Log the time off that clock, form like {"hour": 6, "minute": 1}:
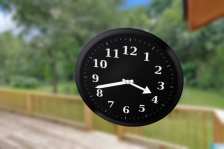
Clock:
{"hour": 3, "minute": 42}
